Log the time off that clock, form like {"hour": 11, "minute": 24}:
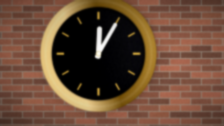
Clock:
{"hour": 12, "minute": 5}
